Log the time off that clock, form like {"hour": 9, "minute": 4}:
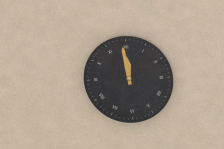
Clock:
{"hour": 11, "minute": 59}
